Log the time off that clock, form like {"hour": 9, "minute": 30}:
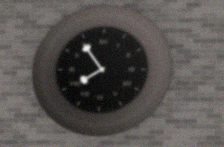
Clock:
{"hour": 7, "minute": 54}
